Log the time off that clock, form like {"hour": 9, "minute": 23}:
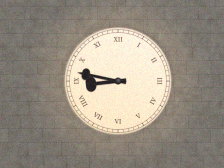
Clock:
{"hour": 8, "minute": 47}
